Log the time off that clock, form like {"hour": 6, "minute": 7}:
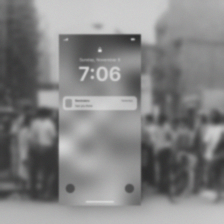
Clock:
{"hour": 7, "minute": 6}
